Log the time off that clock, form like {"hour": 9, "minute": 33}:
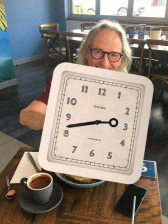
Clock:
{"hour": 2, "minute": 42}
